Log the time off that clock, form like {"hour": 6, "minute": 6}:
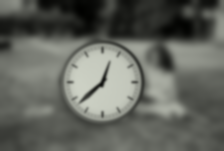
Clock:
{"hour": 12, "minute": 38}
